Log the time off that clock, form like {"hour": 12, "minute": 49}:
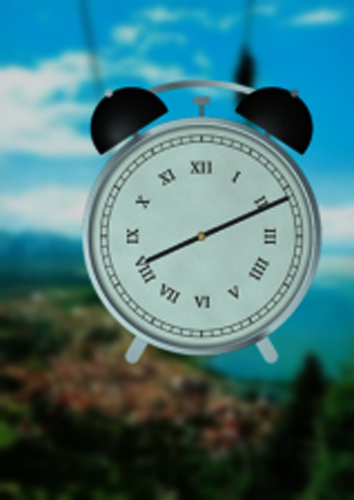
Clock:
{"hour": 8, "minute": 11}
